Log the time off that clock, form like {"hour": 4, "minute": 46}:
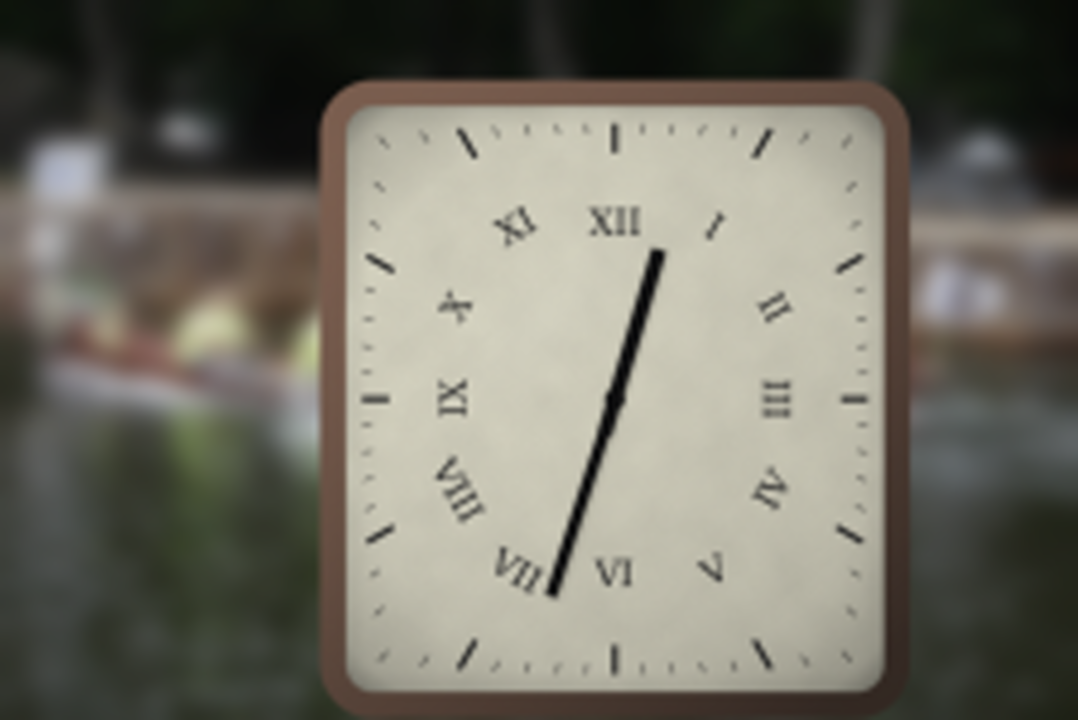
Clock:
{"hour": 12, "minute": 33}
